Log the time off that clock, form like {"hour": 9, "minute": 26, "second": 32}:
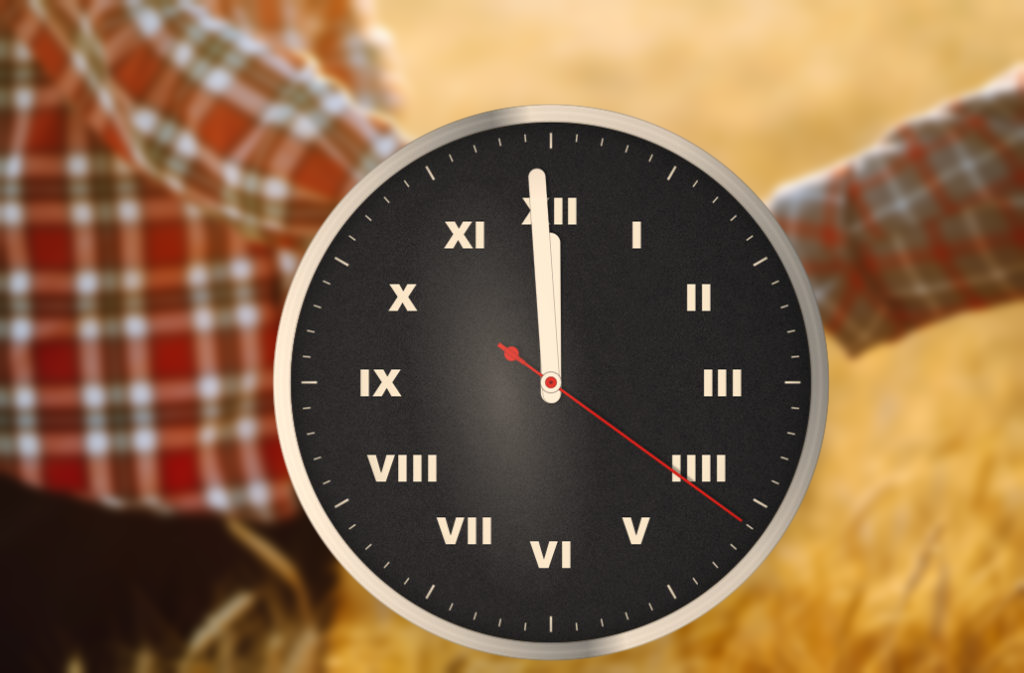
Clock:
{"hour": 11, "minute": 59, "second": 21}
